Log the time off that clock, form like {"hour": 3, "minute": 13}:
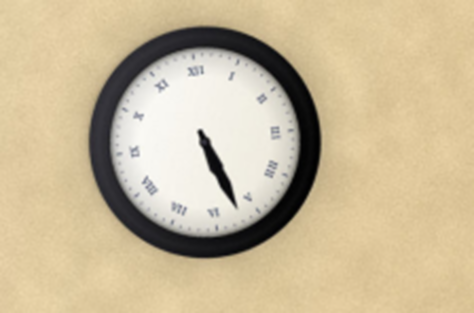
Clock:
{"hour": 5, "minute": 27}
